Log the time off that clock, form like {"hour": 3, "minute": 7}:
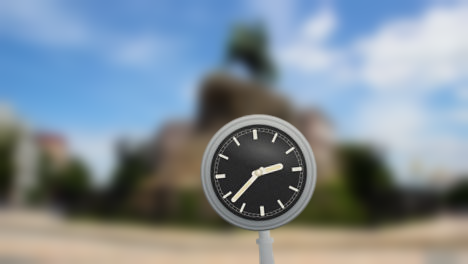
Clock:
{"hour": 2, "minute": 38}
